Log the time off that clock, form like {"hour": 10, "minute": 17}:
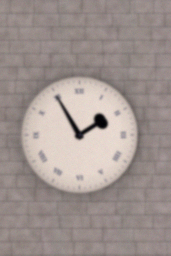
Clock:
{"hour": 1, "minute": 55}
